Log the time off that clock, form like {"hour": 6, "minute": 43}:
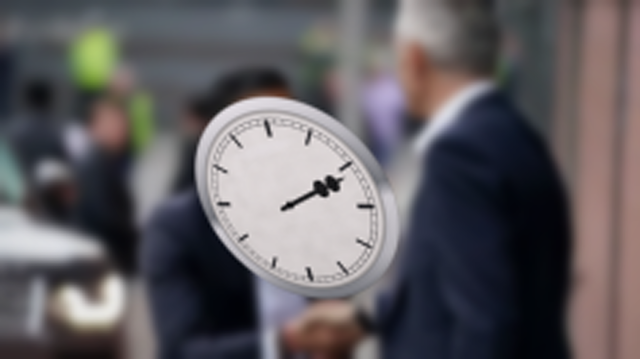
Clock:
{"hour": 2, "minute": 11}
